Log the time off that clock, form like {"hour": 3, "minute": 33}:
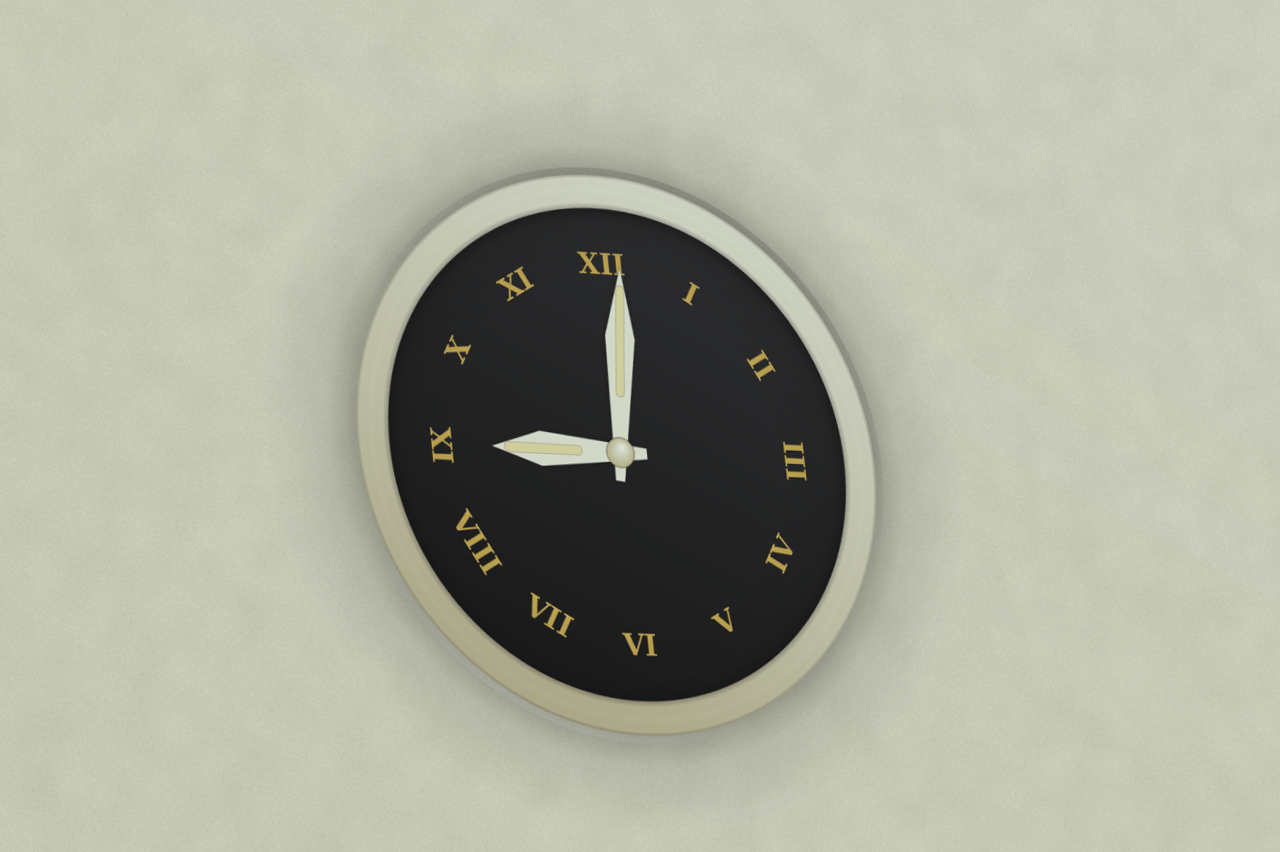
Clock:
{"hour": 9, "minute": 1}
